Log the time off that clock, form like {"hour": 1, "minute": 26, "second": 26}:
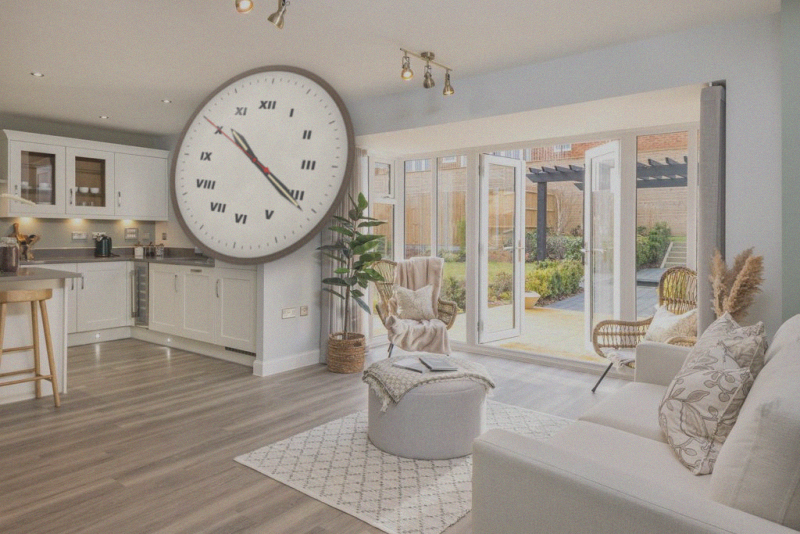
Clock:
{"hour": 10, "minute": 20, "second": 50}
